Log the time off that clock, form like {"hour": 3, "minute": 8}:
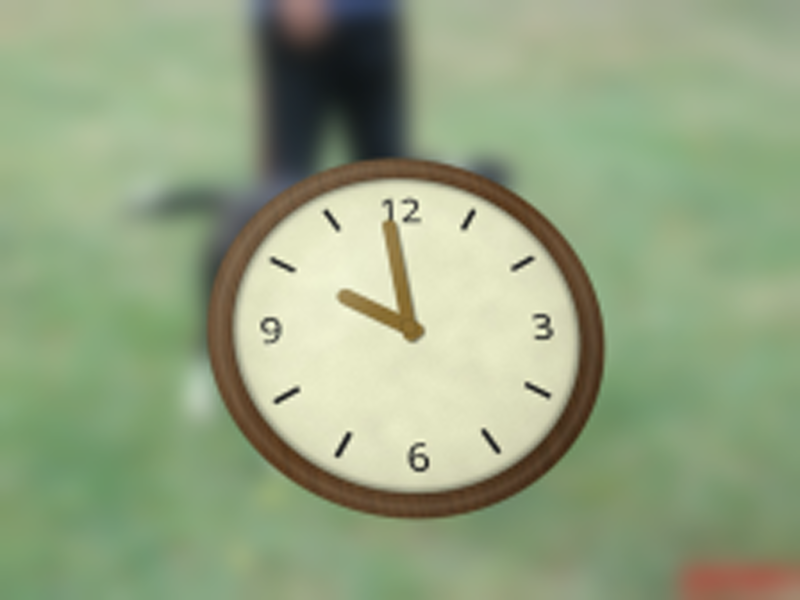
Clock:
{"hour": 9, "minute": 59}
